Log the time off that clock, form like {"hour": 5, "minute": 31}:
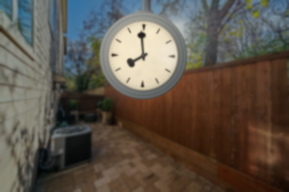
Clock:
{"hour": 7, "minute": 59}
